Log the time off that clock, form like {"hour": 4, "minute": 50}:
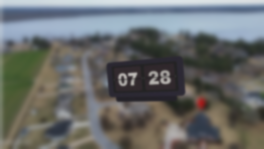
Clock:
{"hour": 7, "minute": 28}
